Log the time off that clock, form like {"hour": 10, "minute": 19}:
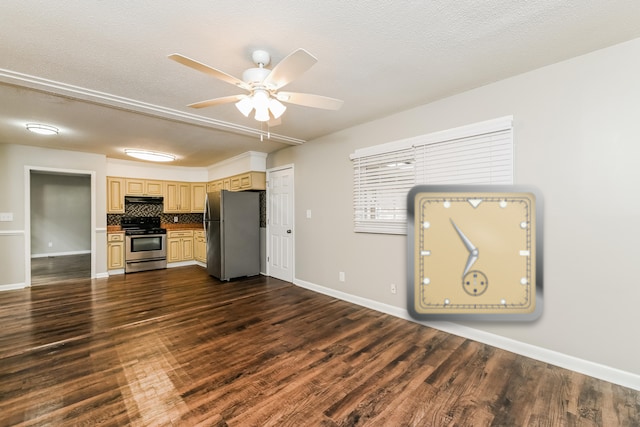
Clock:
{"hour": 6, "minute": 54}
